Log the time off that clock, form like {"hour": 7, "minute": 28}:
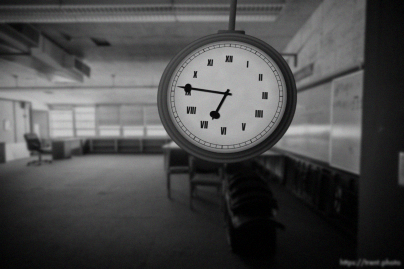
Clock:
{"hour": 6, "minute": 46}
